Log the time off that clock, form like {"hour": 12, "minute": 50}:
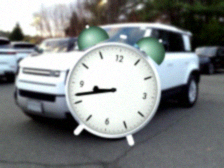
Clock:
{"hour": 8, "minute": 42}
